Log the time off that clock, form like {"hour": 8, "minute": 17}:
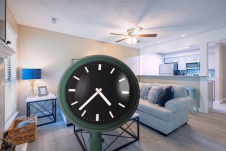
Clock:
{"hour": 4, "minute": 37}
